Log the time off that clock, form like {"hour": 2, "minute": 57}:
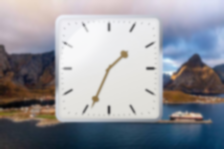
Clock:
{"hour": 1, "minute": 34}
